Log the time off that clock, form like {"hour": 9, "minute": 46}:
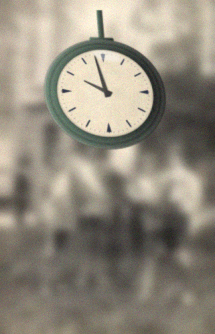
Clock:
{"hour": 9, "minute": 58}
